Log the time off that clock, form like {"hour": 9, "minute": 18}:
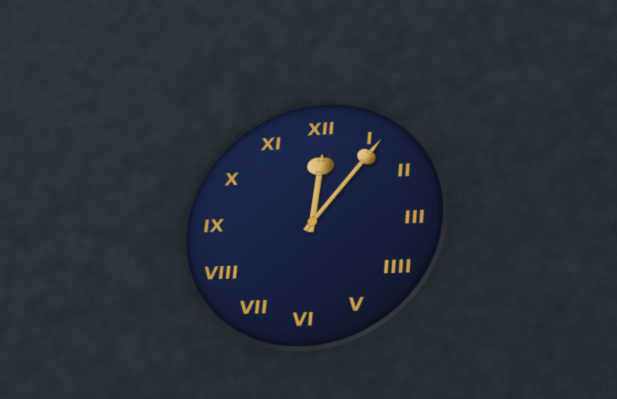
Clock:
{"hour": 12, "minute": 6}
